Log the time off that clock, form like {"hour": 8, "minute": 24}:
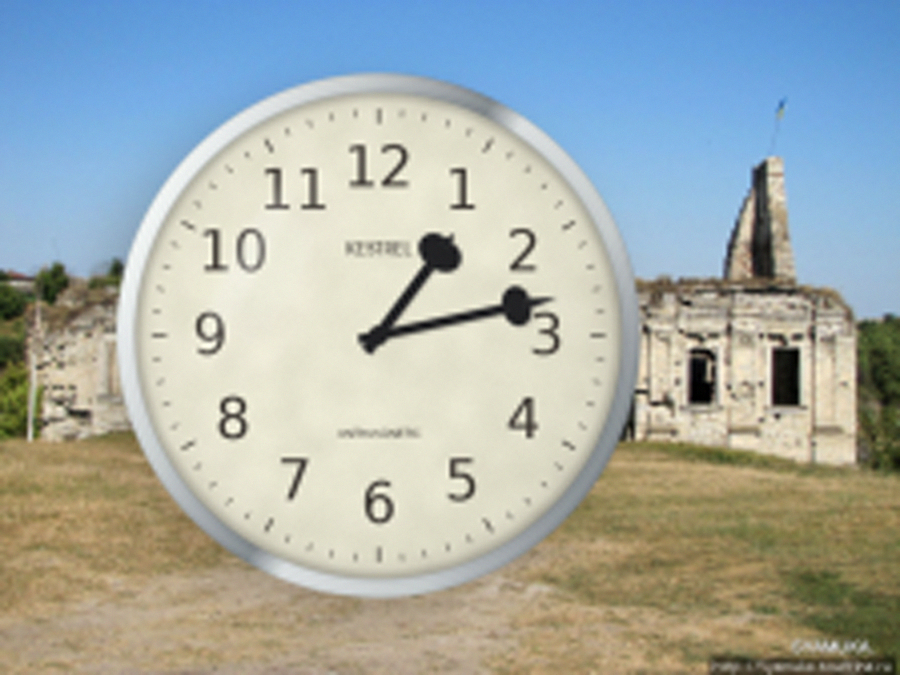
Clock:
{"hour": 1, "minute": 13}
